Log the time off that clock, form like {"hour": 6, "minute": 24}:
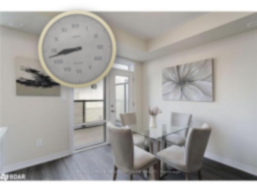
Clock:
{"hour": 8, "minute": 43}
